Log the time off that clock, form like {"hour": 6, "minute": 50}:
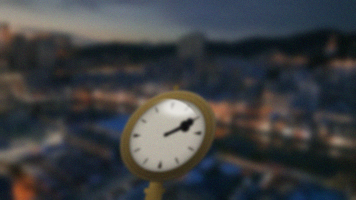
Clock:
{"hour": 2, "minute": 10}
